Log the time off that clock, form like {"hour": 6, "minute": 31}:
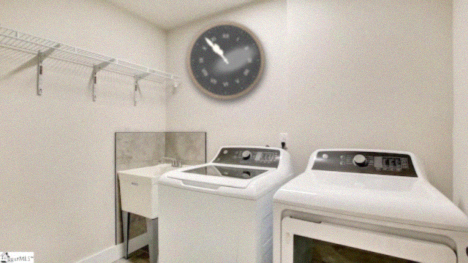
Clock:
{"hour": 10, "minute": 53}
